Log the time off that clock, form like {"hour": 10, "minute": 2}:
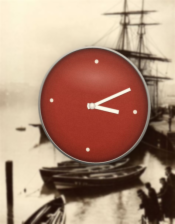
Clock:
{"hour": 3, "minute": 10}
